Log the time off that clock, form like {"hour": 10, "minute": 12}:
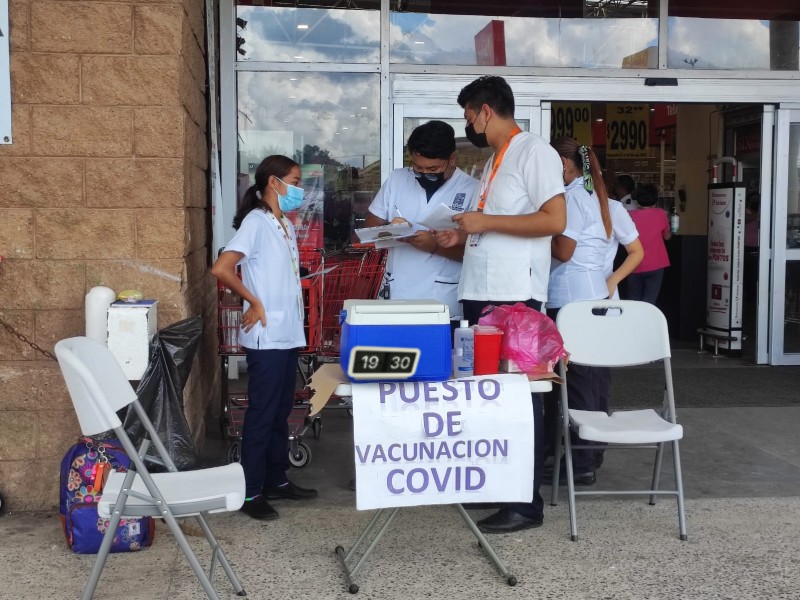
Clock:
{"hour": 19, "minute": 30}
